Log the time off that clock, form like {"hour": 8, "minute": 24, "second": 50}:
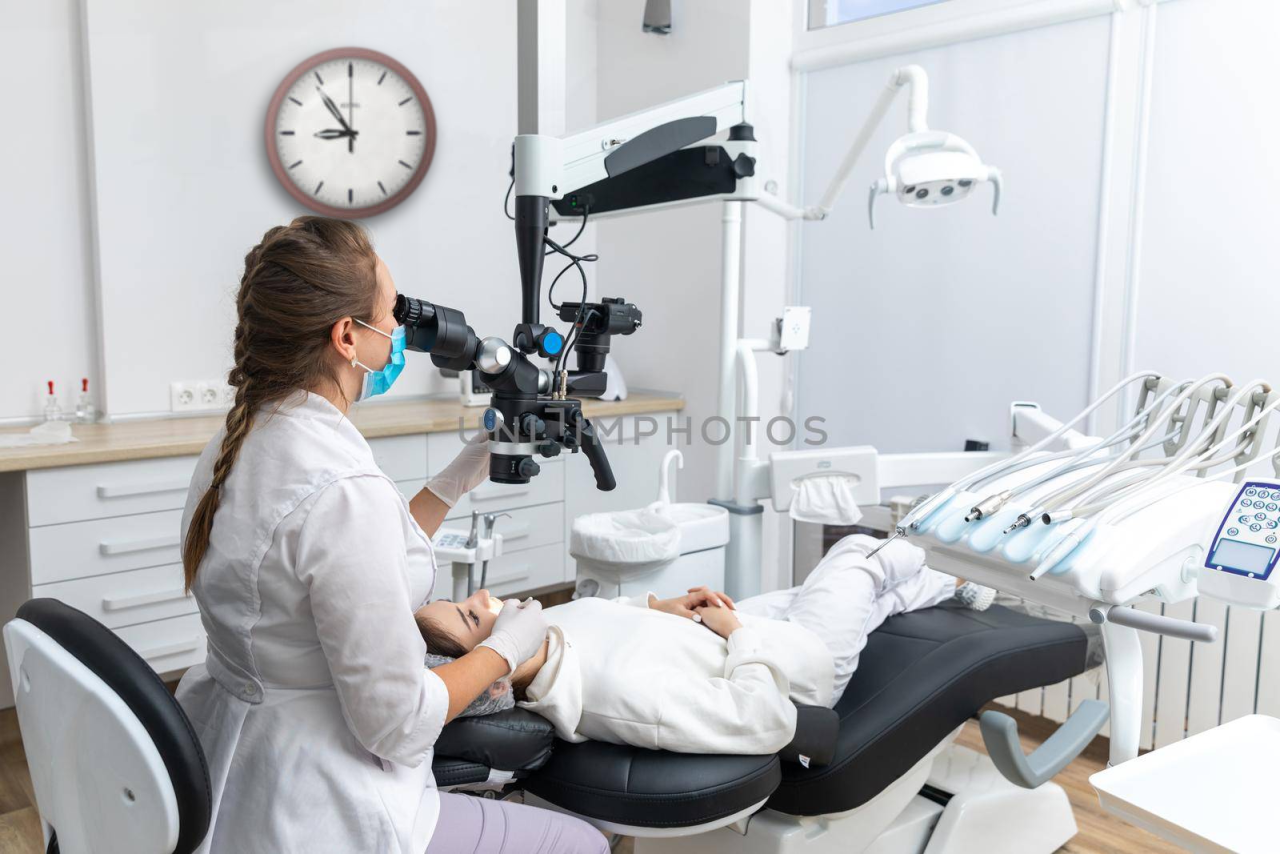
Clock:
{"hour": 8, "minute": 54, "second": 0}
